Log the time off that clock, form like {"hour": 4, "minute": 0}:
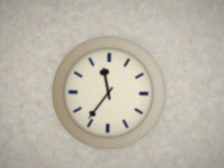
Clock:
{"hour": 11, "minute": 36}
